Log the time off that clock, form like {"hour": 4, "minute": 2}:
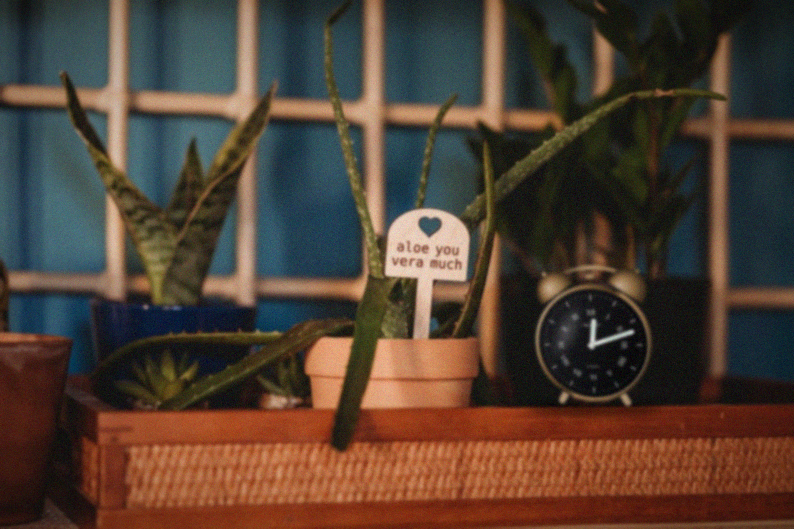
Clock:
{"hour": 12, "minute": 12}
